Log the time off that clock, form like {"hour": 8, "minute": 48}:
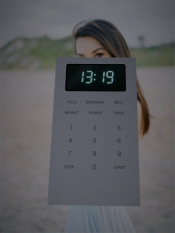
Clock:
{"hour": 13, "minute": 19}
